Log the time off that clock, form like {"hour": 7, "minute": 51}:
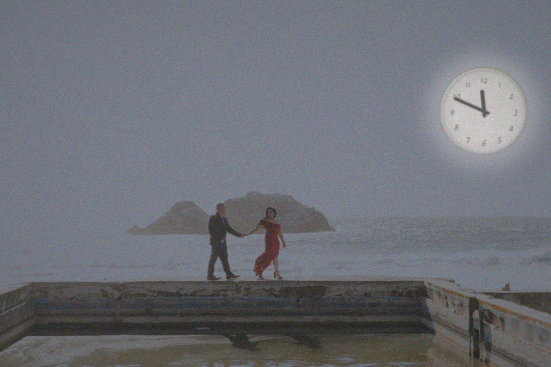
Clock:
{"hour": 11, "minute": 49}
